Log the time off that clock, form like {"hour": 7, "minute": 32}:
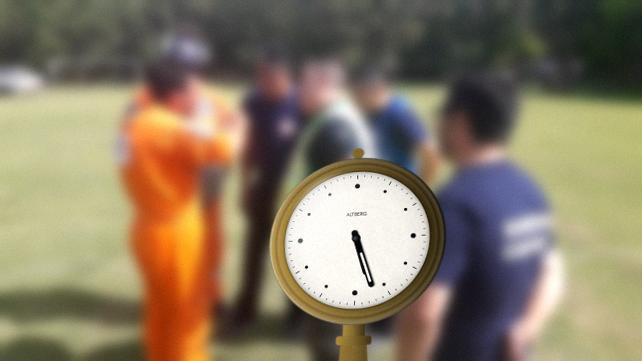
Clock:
{"hour": 5, "minute": 27}
